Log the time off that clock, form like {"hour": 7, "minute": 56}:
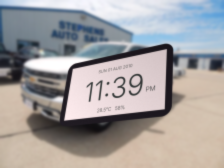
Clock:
{"hour": 11, "minute": 39}
